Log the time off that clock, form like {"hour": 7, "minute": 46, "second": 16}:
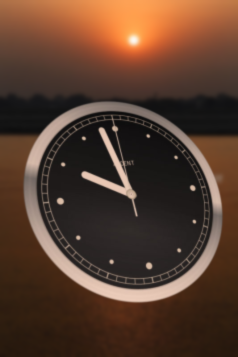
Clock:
{"hour": 9, "minute": 58, "second": 0}
